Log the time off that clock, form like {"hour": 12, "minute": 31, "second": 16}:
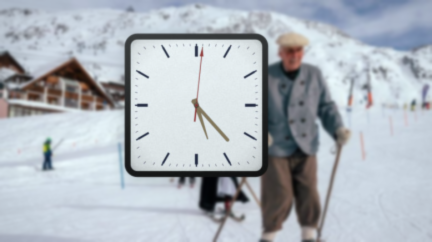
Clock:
{"hour": 5, "minute": 23, "second": 1}
